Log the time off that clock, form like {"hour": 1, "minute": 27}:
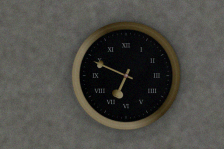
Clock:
{"hour": 6, "minute": 49}
